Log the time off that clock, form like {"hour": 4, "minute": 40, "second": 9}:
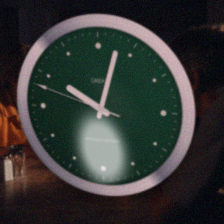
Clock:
{"hour": 10, "minute": 2, "second": 48}
